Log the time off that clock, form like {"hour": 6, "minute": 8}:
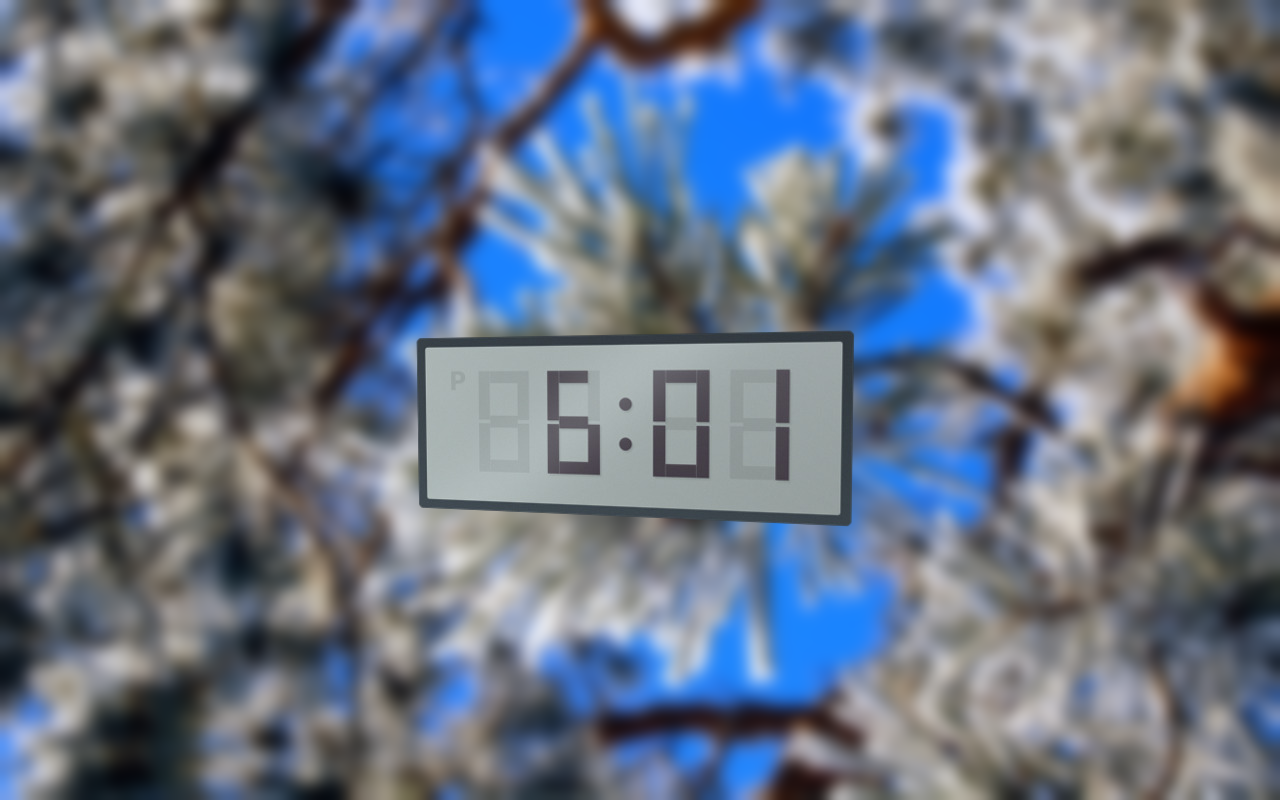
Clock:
{"hour": 6, "minute": 1}
